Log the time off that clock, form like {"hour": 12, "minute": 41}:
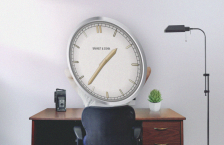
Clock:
{"hour": 1, "minute": 37}
